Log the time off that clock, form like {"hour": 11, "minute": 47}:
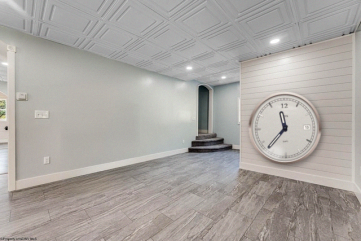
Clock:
{"hour": 11, "minute": 37}
